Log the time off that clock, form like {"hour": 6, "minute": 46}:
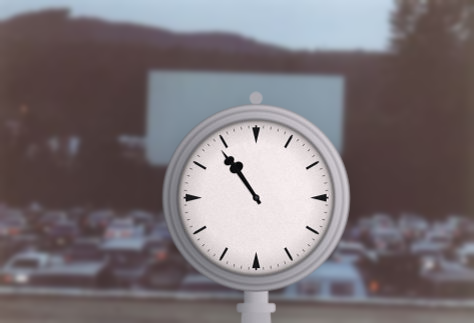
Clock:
{"hour": 10, "minute": 54}
